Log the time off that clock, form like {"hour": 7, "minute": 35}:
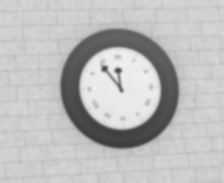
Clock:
{"hour": 11, "minute": 54}
